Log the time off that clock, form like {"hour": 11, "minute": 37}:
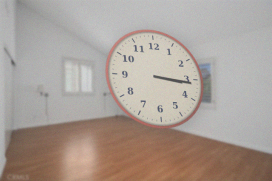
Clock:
{"hour": 3, "minute": 16}
